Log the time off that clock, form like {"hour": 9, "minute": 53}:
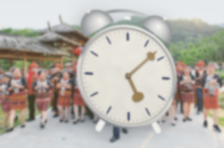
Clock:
{"hour": 5, "minute": 8}
